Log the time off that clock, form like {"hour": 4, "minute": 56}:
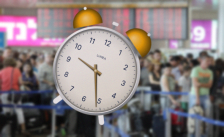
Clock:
{"hour": 9, "minute": 26}
